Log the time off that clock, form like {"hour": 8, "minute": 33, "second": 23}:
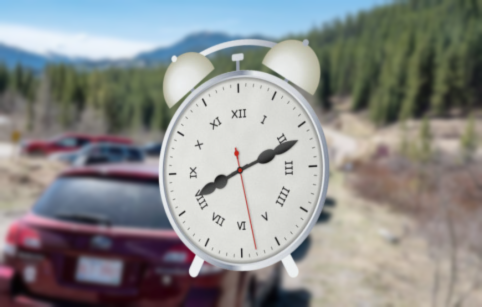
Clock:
{"hour": 8, "minute": 11, "second": 28}
